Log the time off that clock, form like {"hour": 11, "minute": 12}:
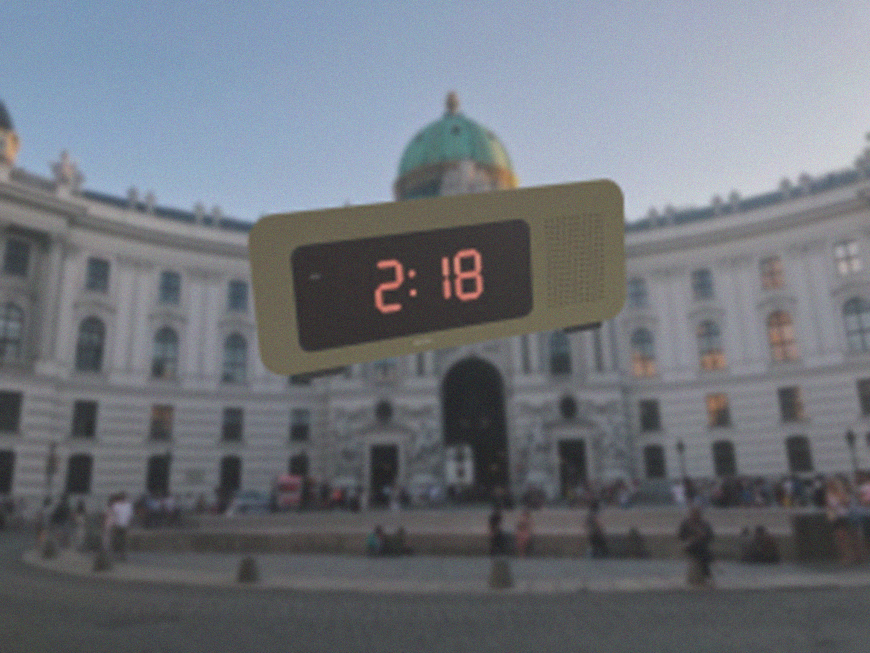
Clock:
{"hour": 2, "minute": 18}
